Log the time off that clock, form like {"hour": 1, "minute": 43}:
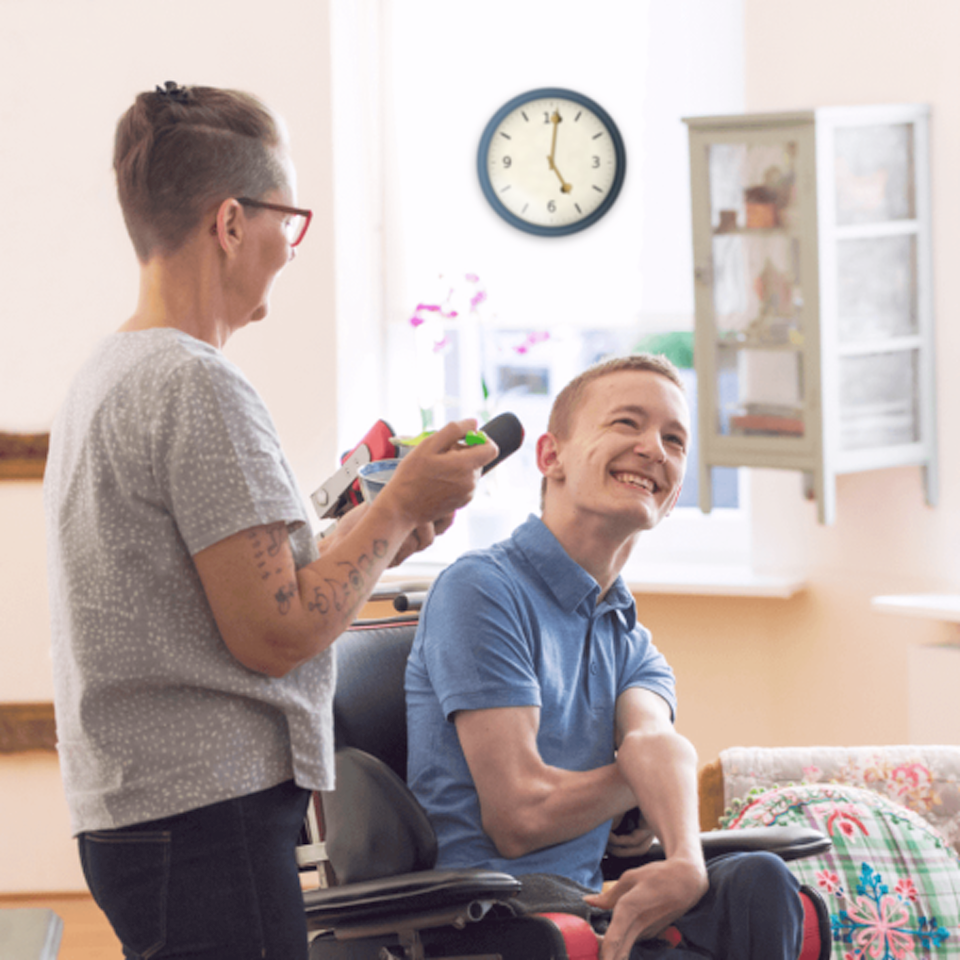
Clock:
{"hour": 5, "minute": 1}
